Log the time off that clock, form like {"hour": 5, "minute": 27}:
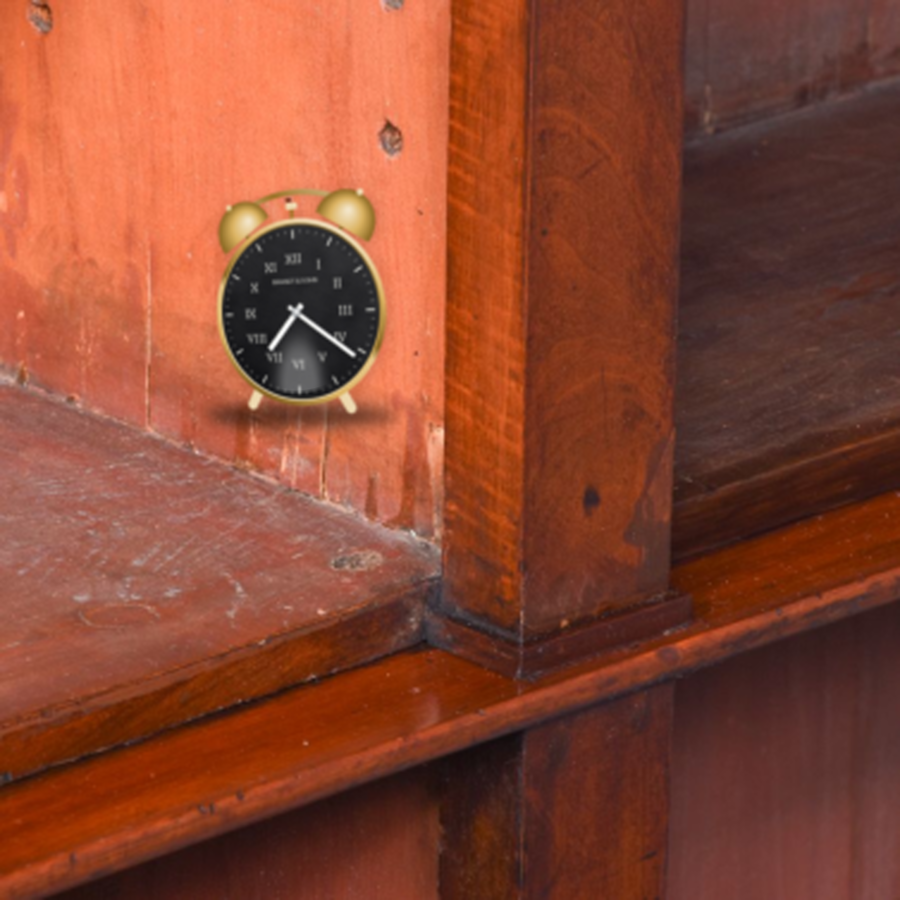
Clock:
{"hour": 7, "minute": 21}
